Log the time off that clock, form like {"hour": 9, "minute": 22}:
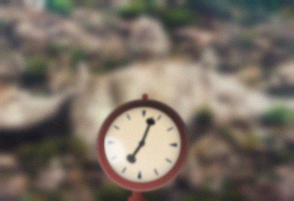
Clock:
{"hour": 7, "minute": 3}
